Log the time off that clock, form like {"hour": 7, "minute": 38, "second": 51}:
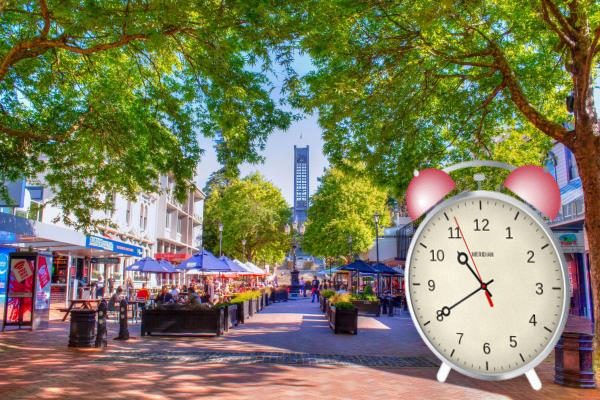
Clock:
{"hour": 10, "minute": 39, "second": 56}
